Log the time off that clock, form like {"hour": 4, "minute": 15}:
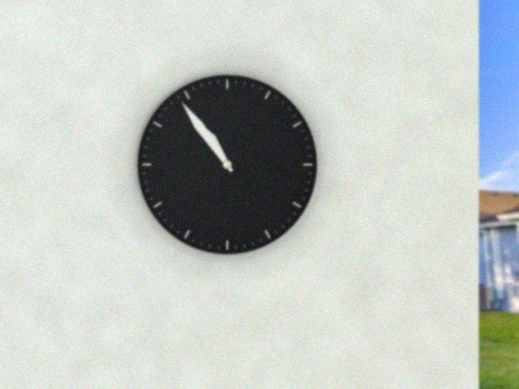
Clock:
{"hour": 10, "minute": 54}
